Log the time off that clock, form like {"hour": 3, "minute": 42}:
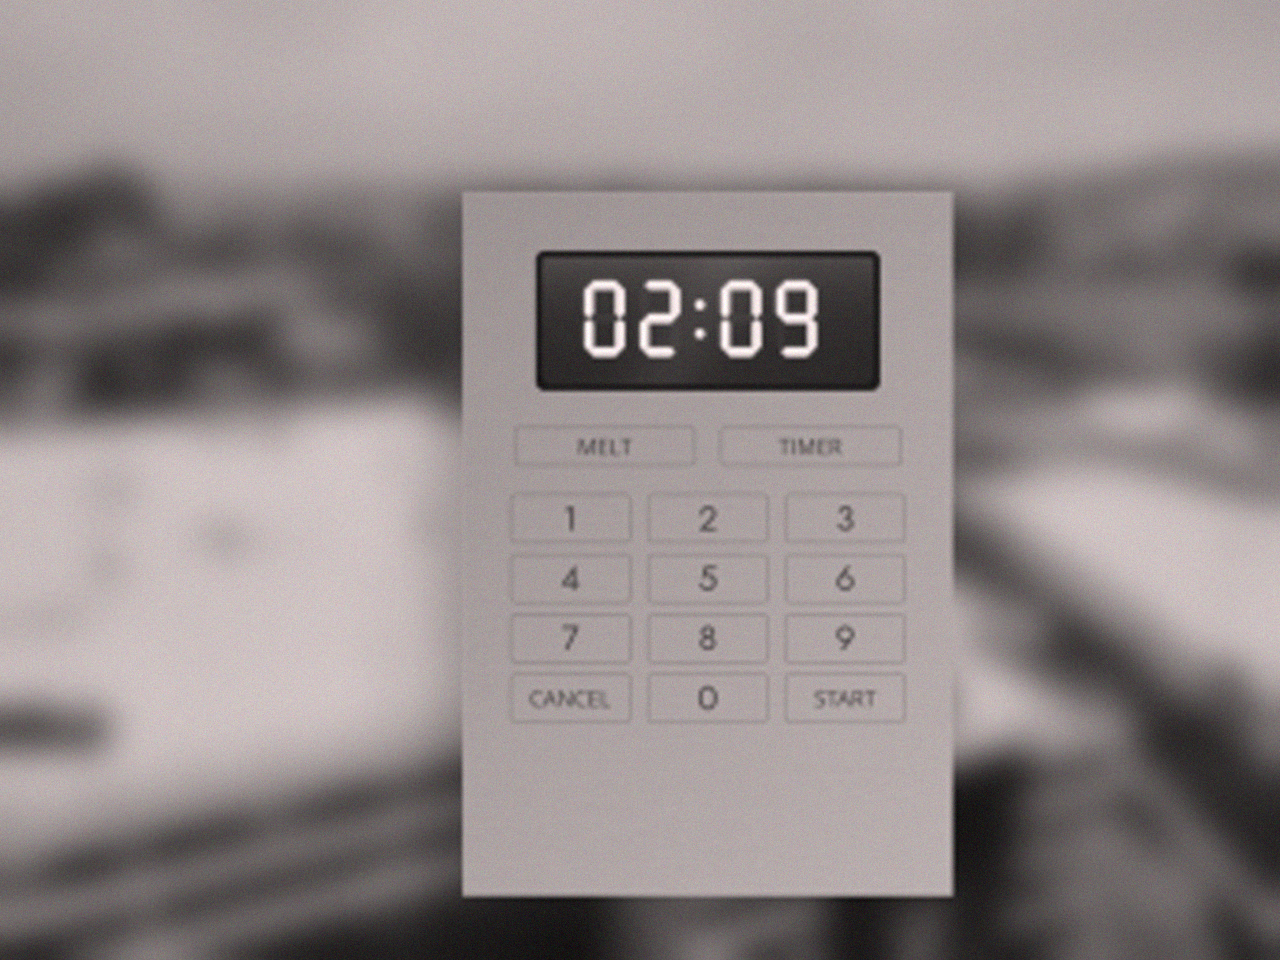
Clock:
{"hour": 2, "minute": 9}
